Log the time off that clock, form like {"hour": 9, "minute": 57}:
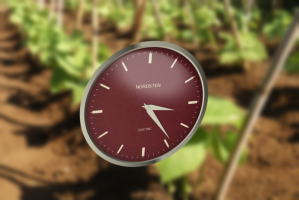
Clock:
{"hour": 3, "minute": 24}
